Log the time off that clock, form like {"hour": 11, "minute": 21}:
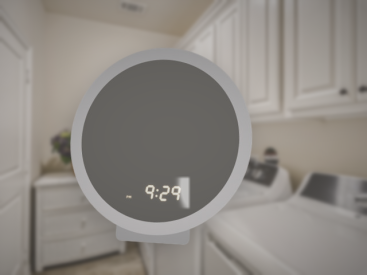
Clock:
{"hour": 9, "minute": 29}
